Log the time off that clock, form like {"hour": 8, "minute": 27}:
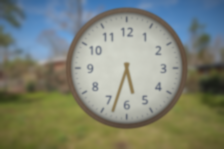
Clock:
{"hour": 5, "minute": 33}
